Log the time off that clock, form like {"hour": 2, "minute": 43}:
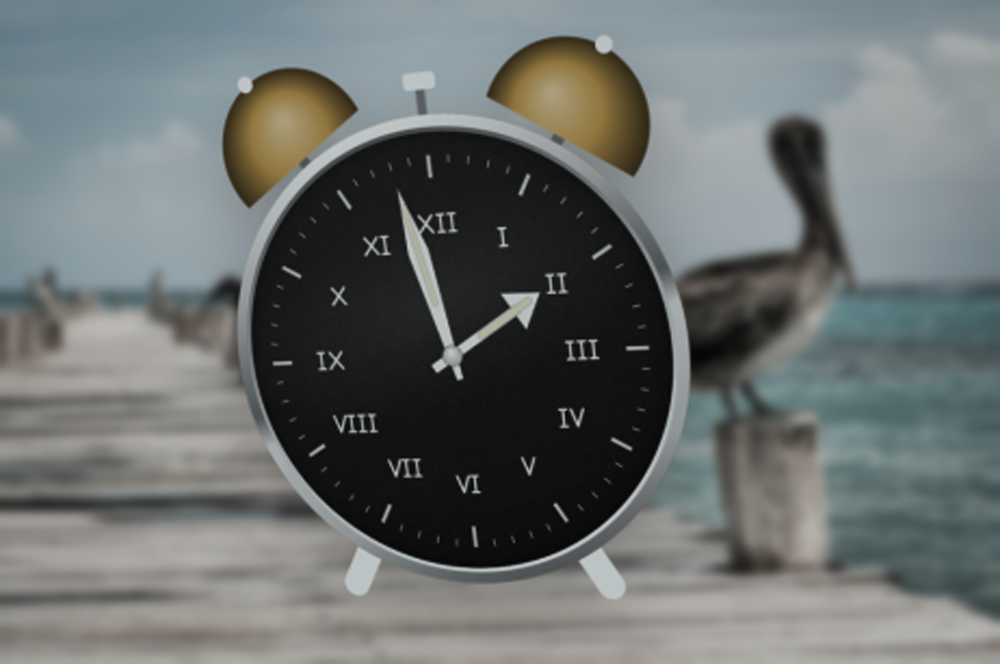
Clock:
{"hour": 1, "minute": 58}
